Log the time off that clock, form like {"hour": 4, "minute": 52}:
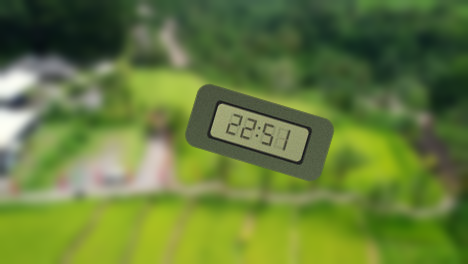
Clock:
{"hour": 22, "minute": 51}
